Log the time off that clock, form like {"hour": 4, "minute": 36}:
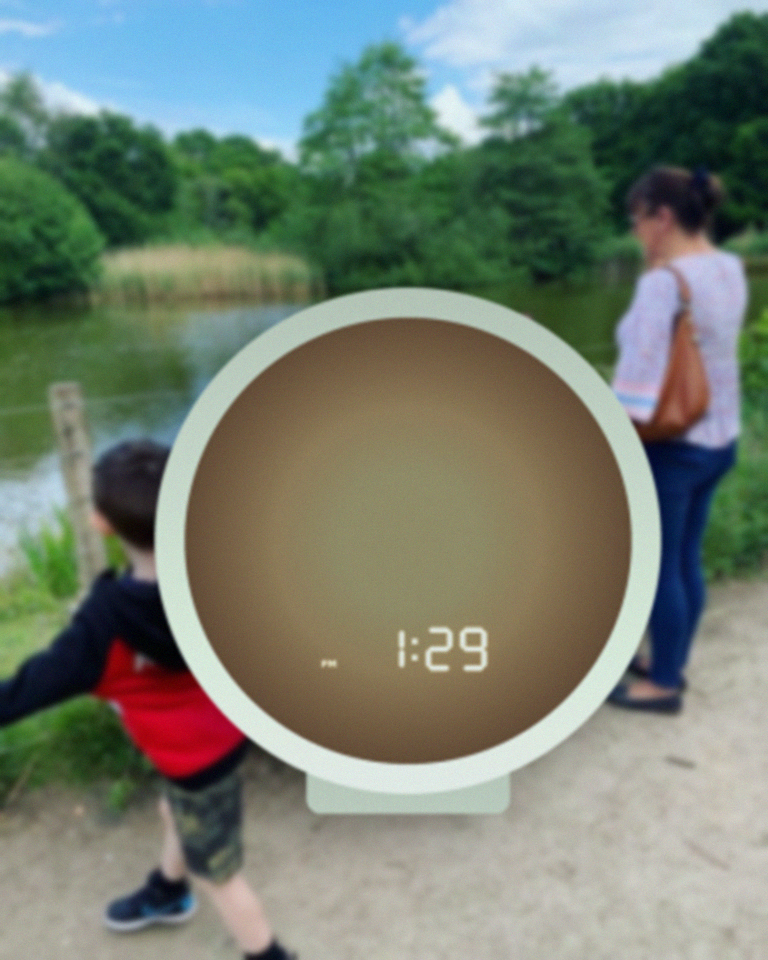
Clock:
{"hour": 1, "minute": 29}
